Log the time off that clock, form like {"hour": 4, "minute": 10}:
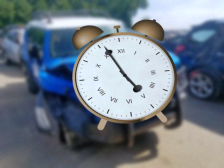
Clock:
{"hour": 4, "minute": 56}
